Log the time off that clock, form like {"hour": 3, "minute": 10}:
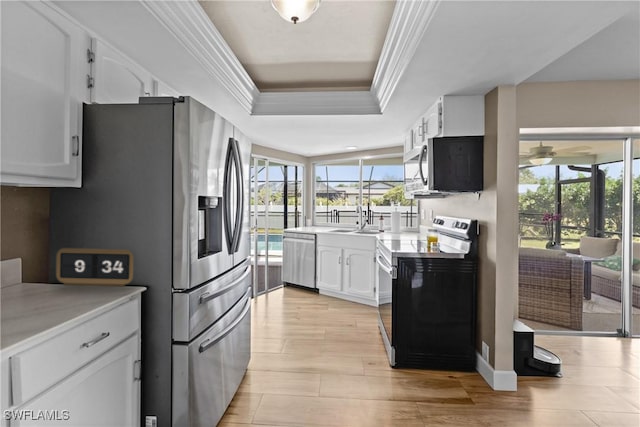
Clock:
{"hour": 9, "minute": 34}
